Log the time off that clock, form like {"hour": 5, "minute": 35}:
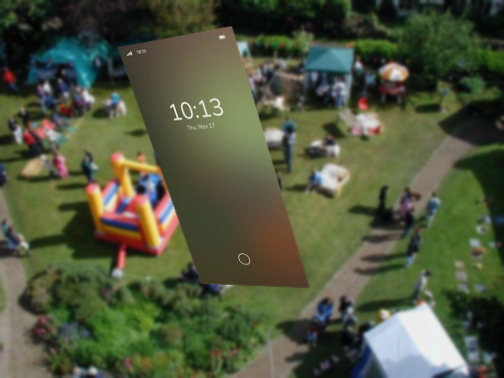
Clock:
{"hour": 10, "minute": 13}
